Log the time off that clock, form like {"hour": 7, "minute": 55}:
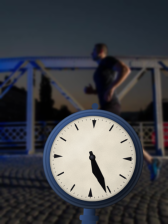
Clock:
{"hour": 5, "minute": 26}
